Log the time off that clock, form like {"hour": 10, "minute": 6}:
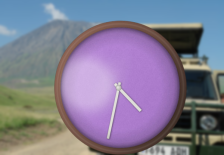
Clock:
{"hour": 4, "minute": 32}
